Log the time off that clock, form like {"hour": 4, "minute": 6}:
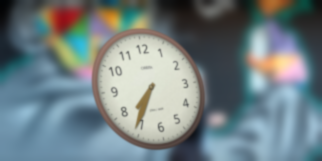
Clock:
{"hour": 7, "minute": 36}
